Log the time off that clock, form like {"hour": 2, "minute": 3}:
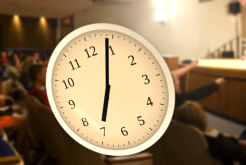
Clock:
{"hour": 7, "minute": 4}
